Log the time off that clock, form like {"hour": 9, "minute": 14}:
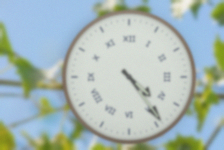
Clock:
{"hour": 4, "minute": 24}
